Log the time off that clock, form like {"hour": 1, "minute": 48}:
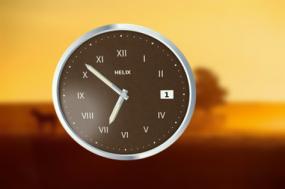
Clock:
{"hour": 6, "minute": 52}
